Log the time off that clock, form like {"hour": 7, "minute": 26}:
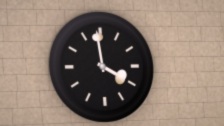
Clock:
{"hour": 3, "minute": 59}
